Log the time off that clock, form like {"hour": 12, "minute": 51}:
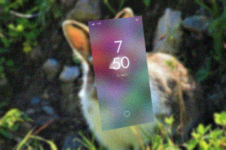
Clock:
{"hour": 7, "minute": 50}
